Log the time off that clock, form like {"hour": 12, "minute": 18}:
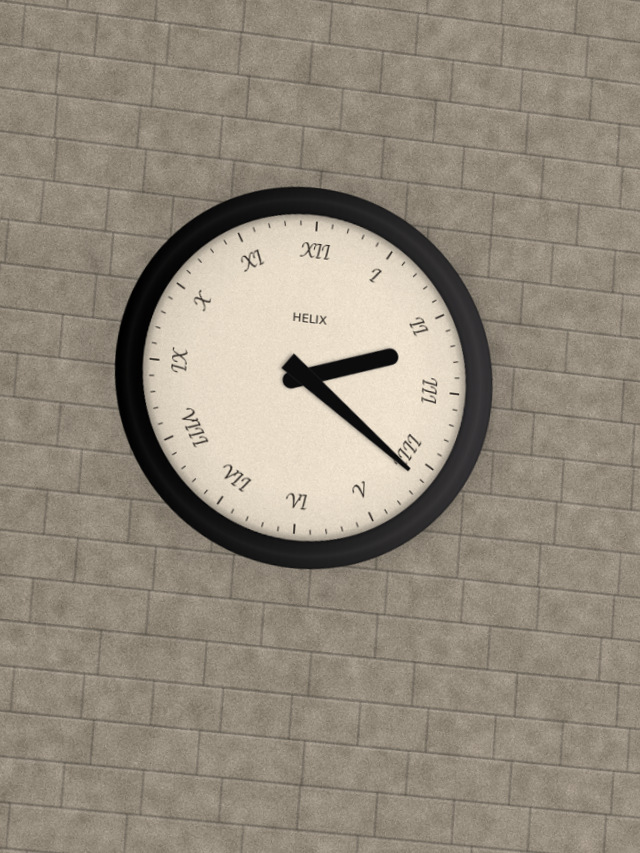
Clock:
{"hour": 2, "minute": 21}
